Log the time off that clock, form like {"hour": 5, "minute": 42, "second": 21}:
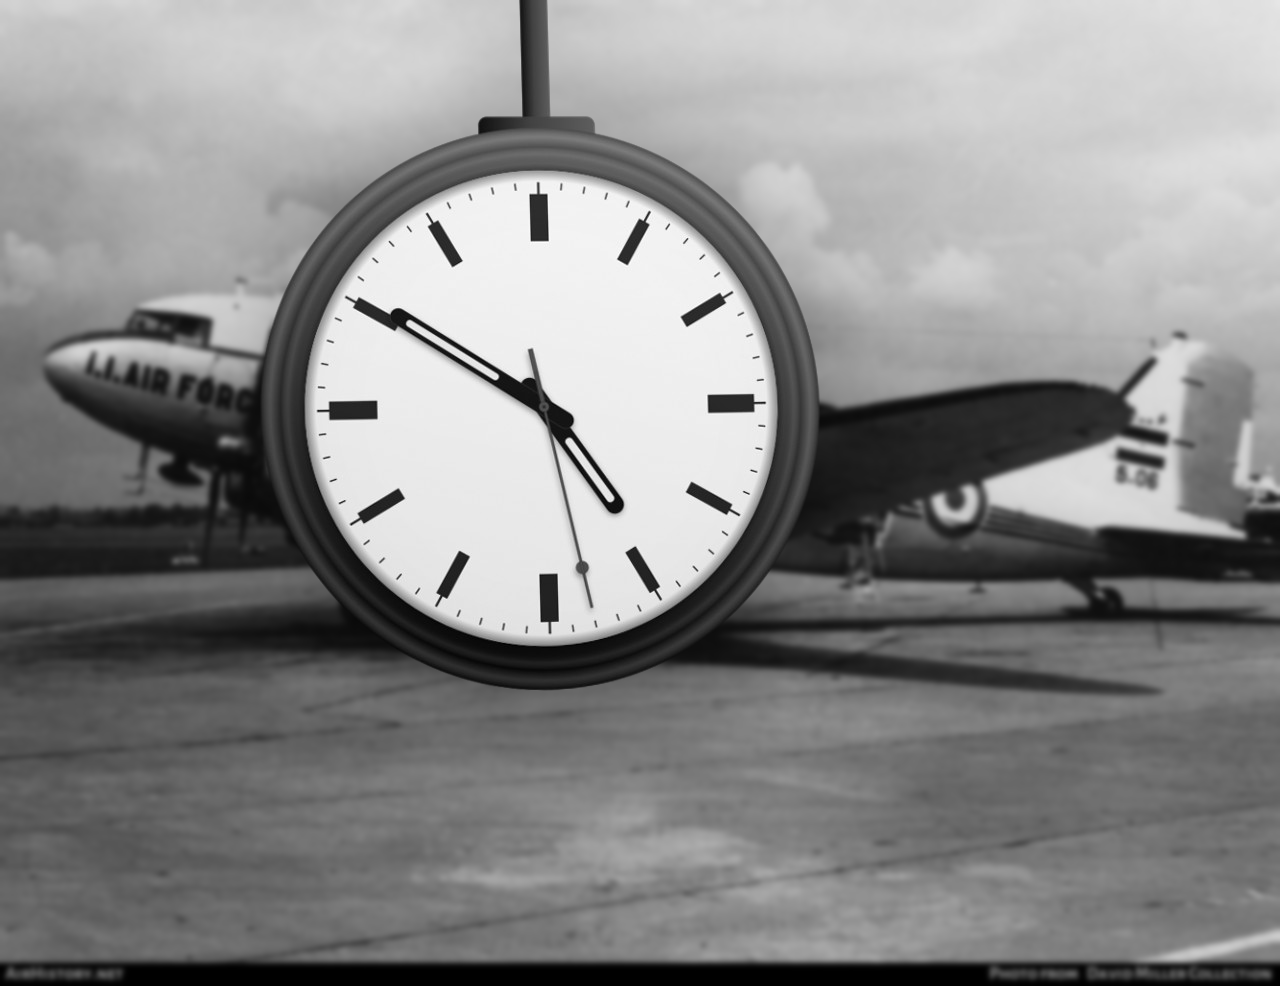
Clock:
{"hour": 4, "minute": 50, "second": 28}
